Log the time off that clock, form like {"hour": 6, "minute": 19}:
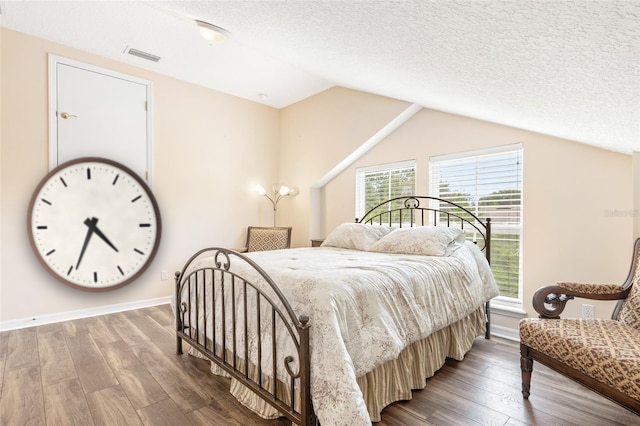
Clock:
{"hour": 4, "minute": 34}
